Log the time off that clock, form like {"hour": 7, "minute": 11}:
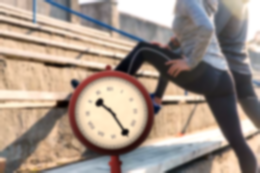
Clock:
{"hour": 10, "minute": 25}
